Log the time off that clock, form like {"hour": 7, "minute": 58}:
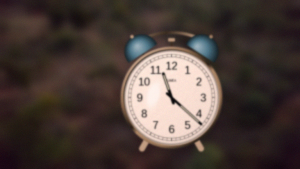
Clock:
{"hour": 11, "minute": 22}
